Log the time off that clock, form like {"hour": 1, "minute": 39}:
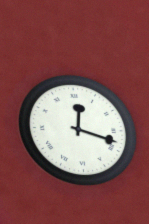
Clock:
{"hour": 12, "minute": 18}
